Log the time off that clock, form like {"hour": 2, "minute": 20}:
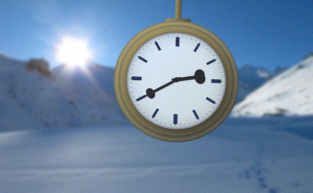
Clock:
{"hour": 2, "minute": 40}
